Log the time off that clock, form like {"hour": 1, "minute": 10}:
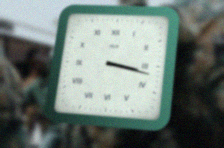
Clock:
{"hour": 3, "minute": 17}
